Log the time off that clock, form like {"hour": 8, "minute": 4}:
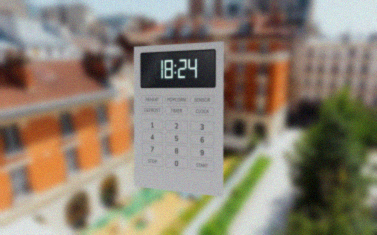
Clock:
{"hour": 18, "minute": 24}
